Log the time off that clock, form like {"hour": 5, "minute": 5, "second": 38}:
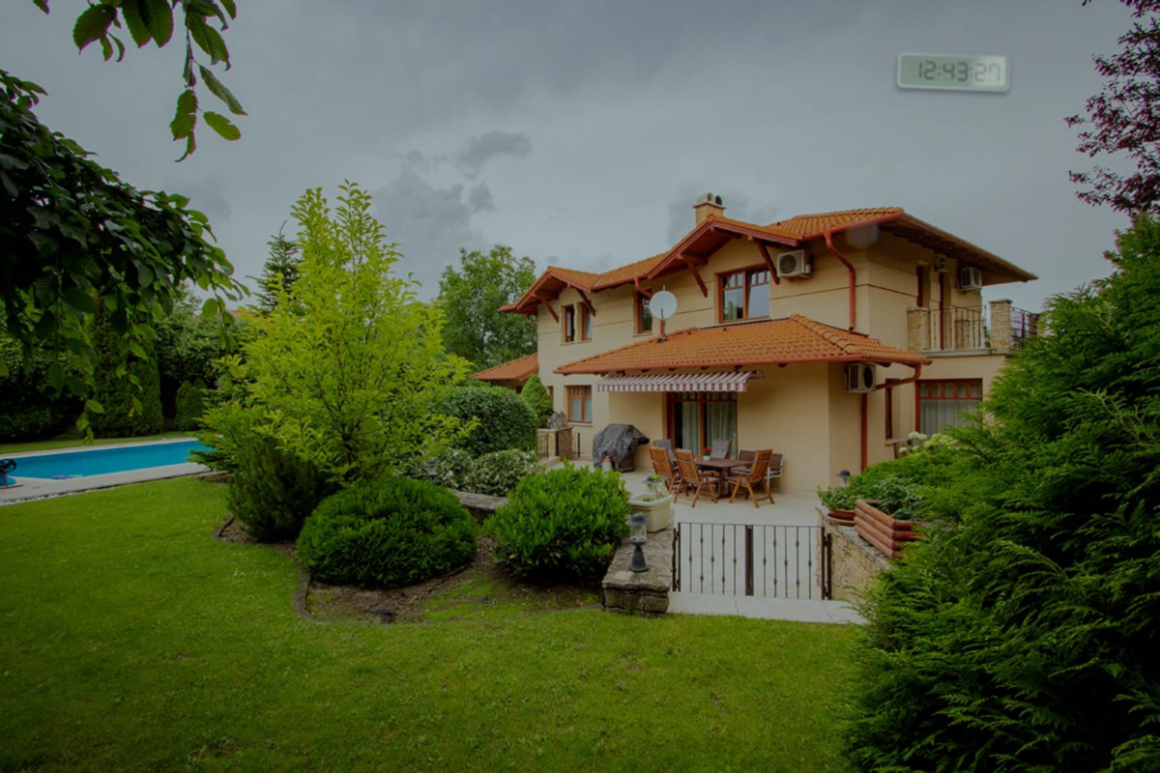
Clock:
{"hour": 12, "minute": 43, "second": 27}
